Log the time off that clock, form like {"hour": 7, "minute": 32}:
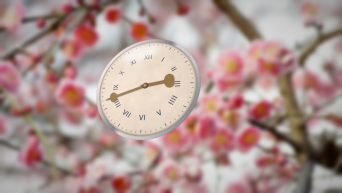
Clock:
{"hour": 2, "minute": 42}
